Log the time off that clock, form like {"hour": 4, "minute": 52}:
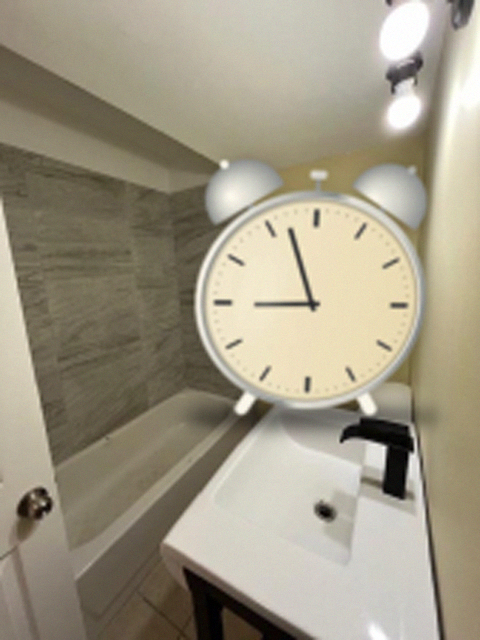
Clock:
{"hour": 8, "minute": 57}
